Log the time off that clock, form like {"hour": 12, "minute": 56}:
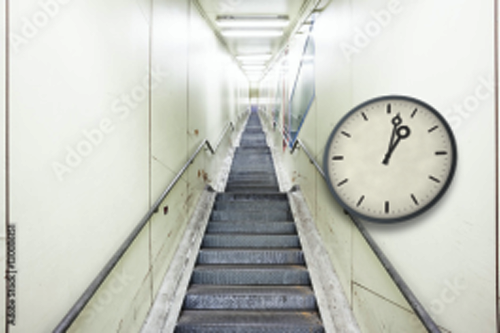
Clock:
{"hour": 1, "minute": 2}
